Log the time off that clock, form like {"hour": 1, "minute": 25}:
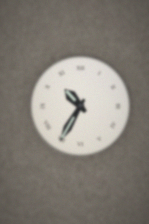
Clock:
{"hour": 10, "minute": 35}
